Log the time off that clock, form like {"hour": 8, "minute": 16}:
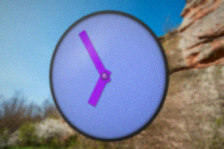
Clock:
{"hour": 6, "minute": 55}
